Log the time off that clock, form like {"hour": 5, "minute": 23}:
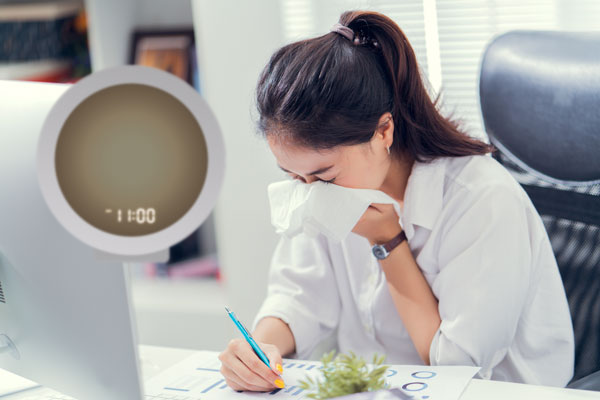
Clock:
{"hour": 11, "minute": 0}
